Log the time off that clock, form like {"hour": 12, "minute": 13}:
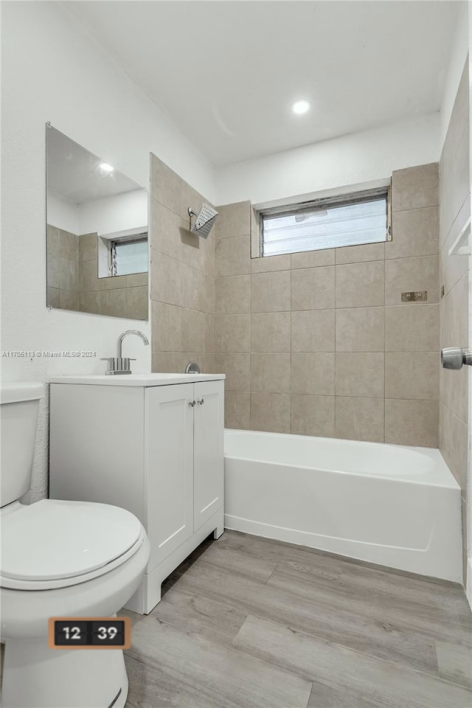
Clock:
{"hour": 12, "minute": 39}
